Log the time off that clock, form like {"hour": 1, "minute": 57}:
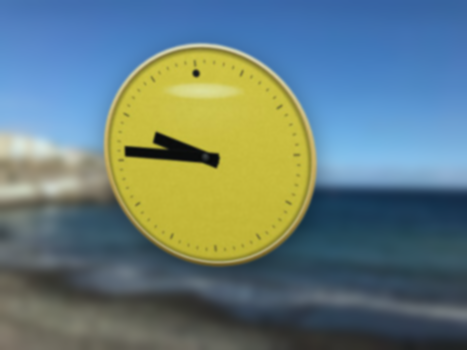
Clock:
{"hour": 9, "minute": 46}
